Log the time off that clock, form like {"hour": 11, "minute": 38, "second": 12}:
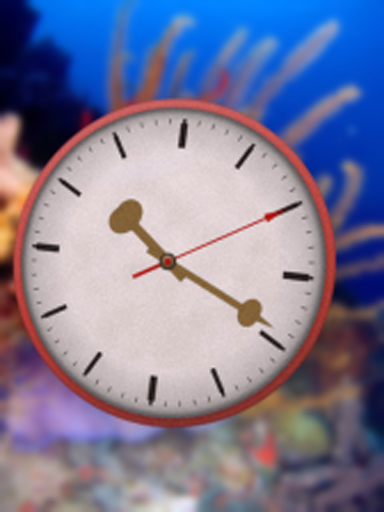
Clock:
{"hour": 10, "minute": 19, "second": 10}
